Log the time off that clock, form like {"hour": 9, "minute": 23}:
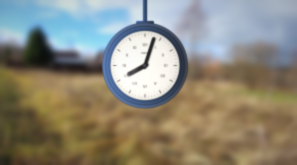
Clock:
{"hour": 8, "minute": 3}
